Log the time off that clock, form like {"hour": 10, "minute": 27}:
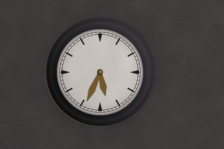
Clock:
{"hour": 5, "minute": 34}
